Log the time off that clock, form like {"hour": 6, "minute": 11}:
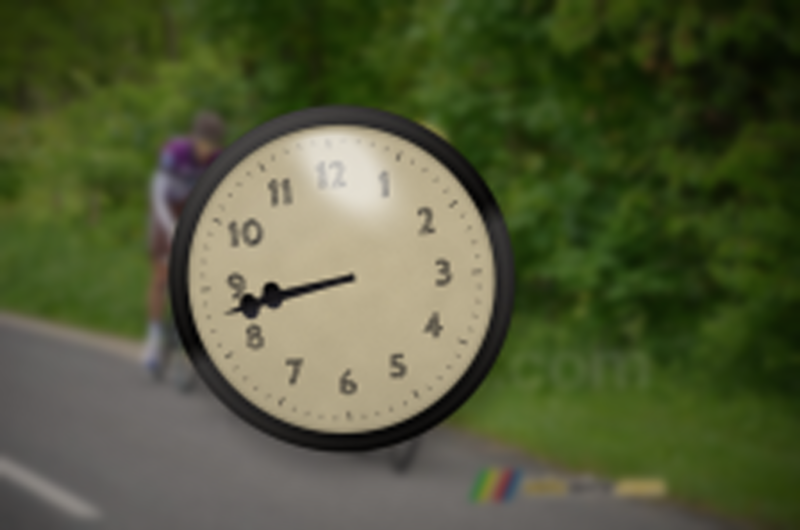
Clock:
{"hour": 8, "minute": 43}
